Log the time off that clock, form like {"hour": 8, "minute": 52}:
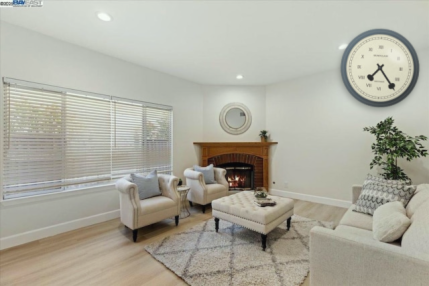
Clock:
{"hour": 7, "minute": 24}
